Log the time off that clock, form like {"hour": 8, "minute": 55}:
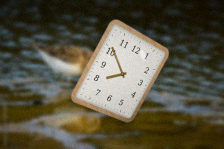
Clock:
{"hour": 7, "minute": 51}
